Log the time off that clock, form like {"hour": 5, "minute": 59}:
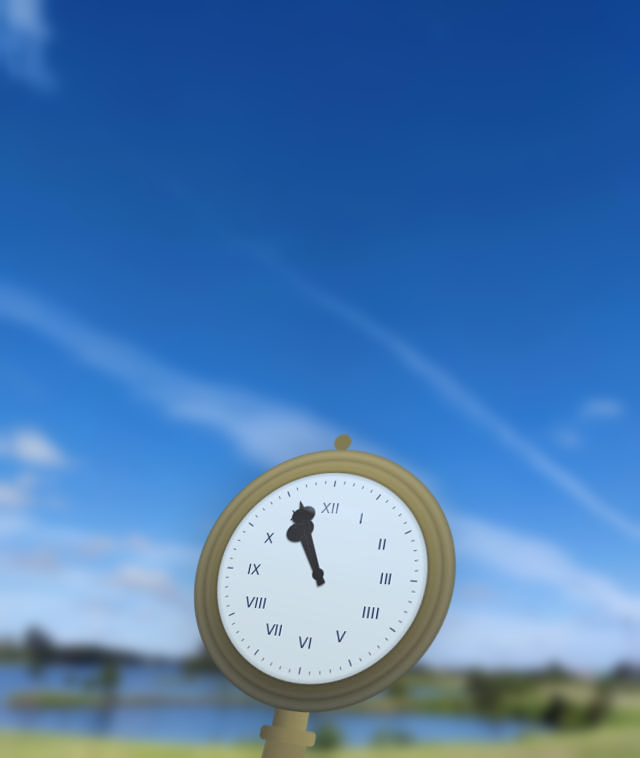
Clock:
{"hour": 10, "minute": 56}
